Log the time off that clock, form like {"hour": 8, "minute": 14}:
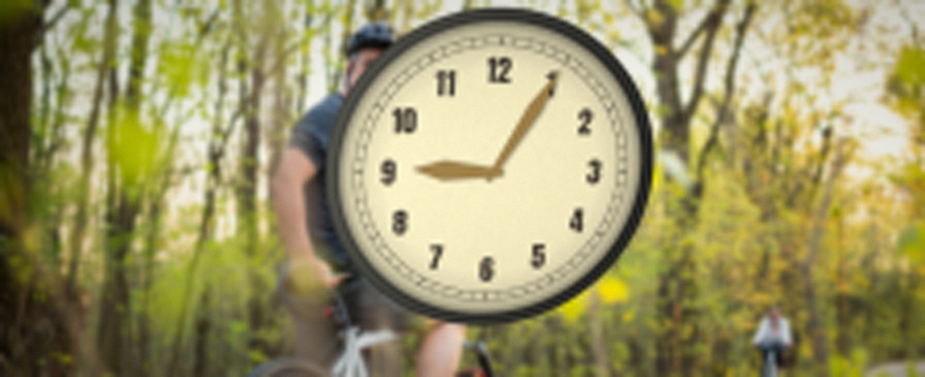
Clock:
{"hour": 9, "minute": 5}
